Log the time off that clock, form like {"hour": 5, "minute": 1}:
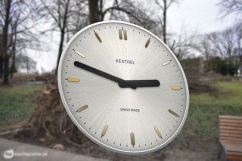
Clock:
{"hour": 2, "minute": 48}
